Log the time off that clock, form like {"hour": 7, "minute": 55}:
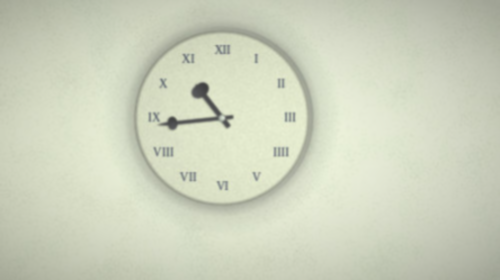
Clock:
{"hour": 10, "minute": 44}
